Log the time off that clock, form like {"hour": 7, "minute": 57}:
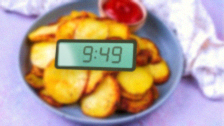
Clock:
{"hour": 9, "minute": 49}
